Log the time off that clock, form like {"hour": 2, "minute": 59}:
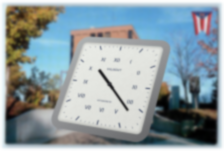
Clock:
{"hour": 10, "minute": 22}
